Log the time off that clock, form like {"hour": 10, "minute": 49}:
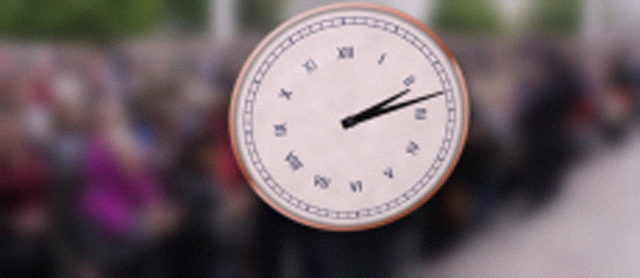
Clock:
{"hour": 2, "minute": 13}
